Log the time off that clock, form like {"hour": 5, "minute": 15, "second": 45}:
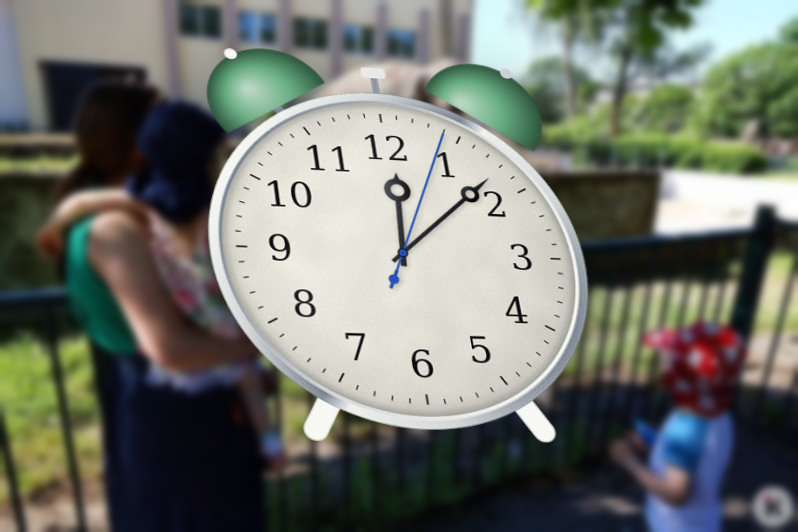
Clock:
{"hour": 12, "minute": 8, "second": 4}
